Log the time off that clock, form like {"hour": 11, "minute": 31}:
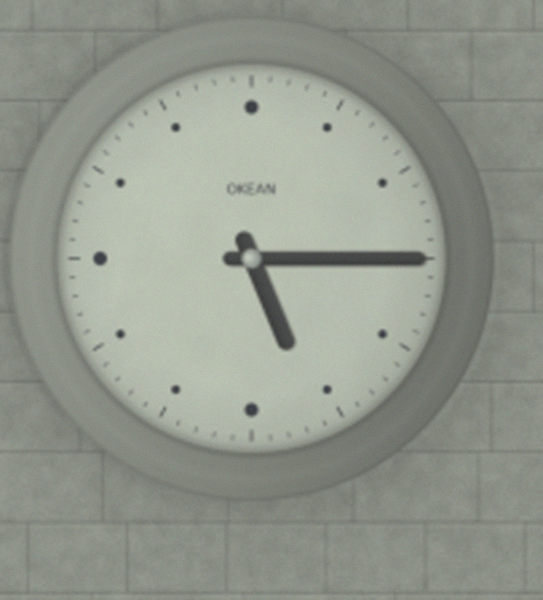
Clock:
{"hour": 5, "minute": 15}
